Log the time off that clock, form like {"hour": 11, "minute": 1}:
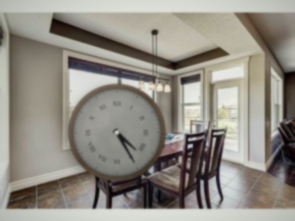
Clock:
{"hour": 4, "minute": 25}
